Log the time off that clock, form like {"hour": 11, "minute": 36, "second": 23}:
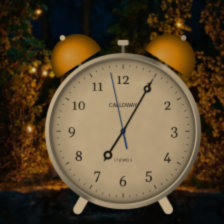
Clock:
{"hour": 7, "minute": 4, "second": 58}
